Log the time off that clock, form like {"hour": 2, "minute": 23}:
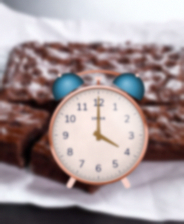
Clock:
{"hour": 4, "minute": 0}
